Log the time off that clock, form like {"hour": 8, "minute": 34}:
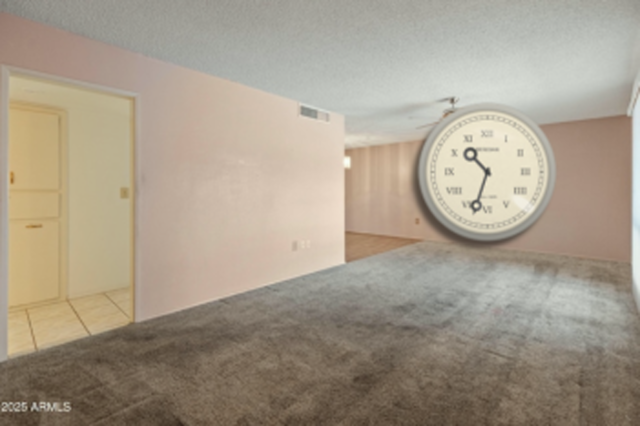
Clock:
{"hour": 10, "minute": 33}
